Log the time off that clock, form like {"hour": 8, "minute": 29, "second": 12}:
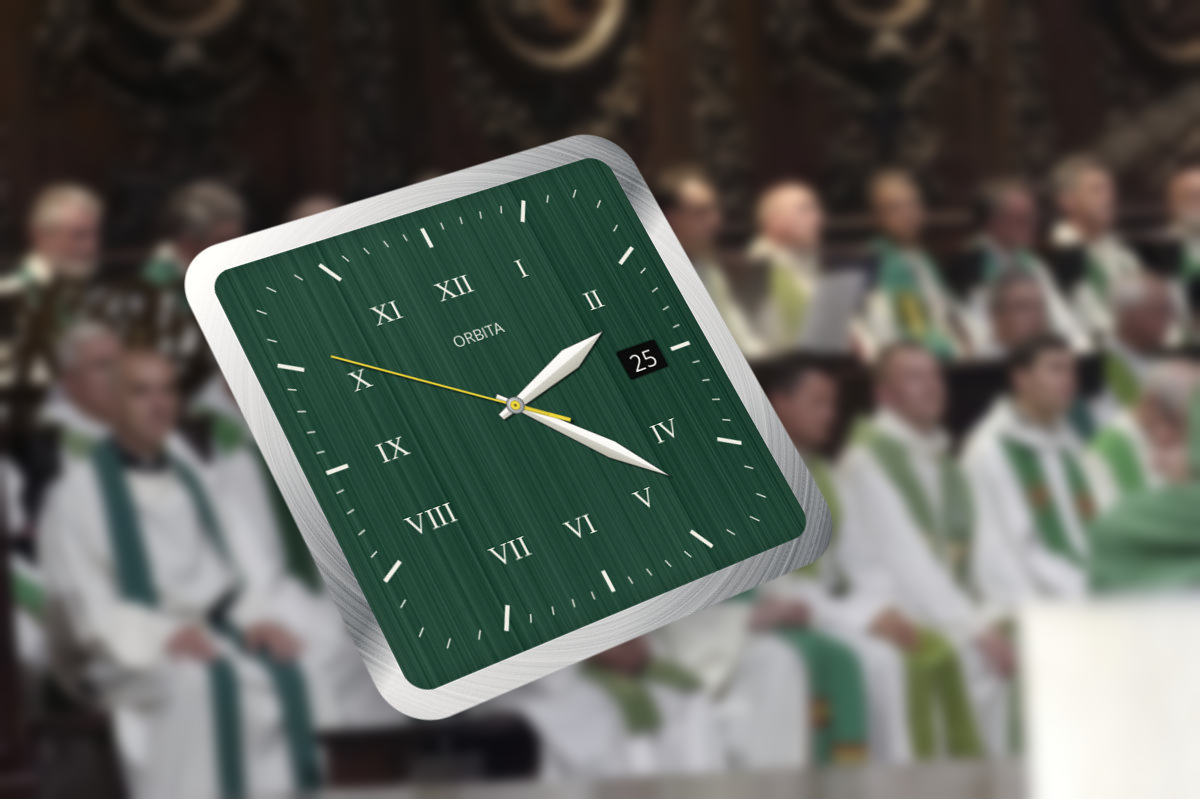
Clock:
{"hour": 2, "minute": 22, "second": 51}
